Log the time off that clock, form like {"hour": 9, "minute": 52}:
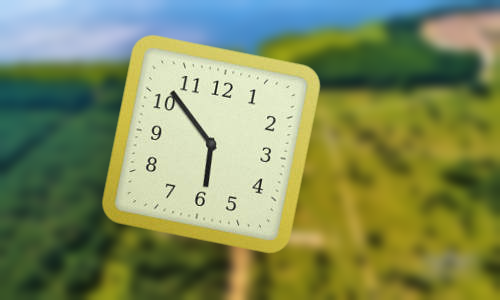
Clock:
{"hour": 5, "minute": 52}
